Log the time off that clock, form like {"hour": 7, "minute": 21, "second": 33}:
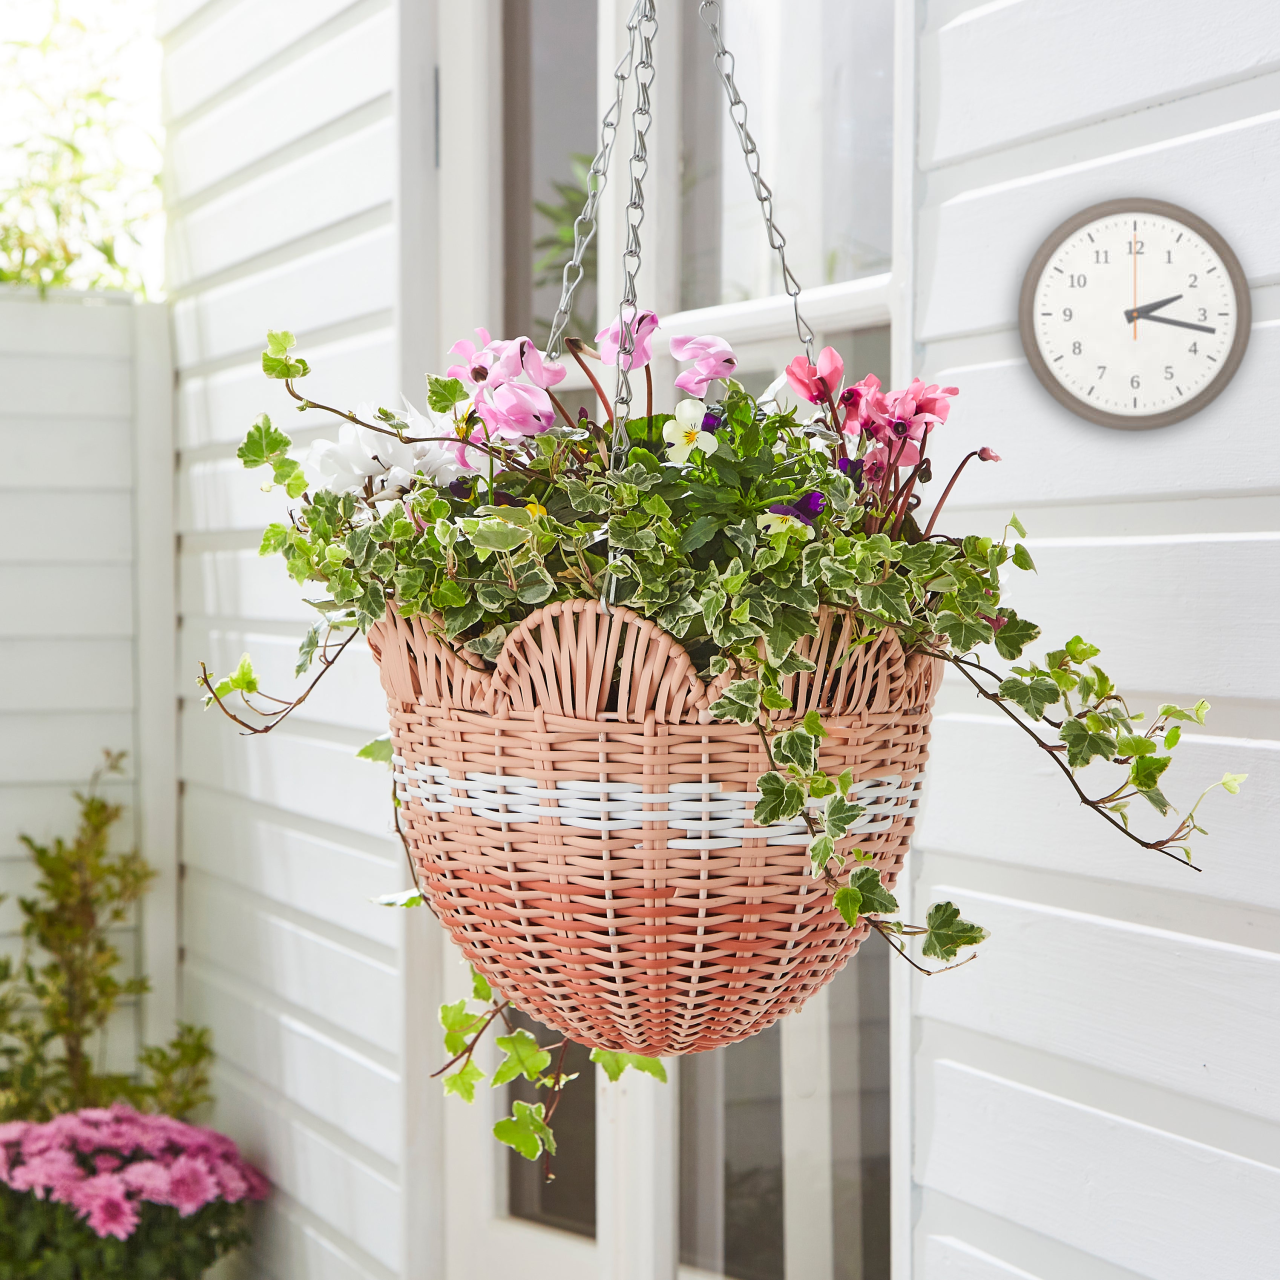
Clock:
{"hour": 2, "minute": 17, "second": 0}
